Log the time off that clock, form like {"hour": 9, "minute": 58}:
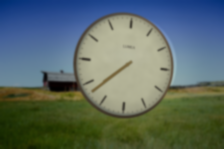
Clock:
{"hour": 7, "minute": 38}
